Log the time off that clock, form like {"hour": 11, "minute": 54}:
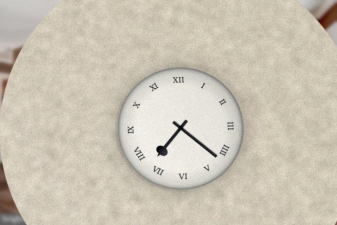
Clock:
{"hour": 7, "minute": 22}
